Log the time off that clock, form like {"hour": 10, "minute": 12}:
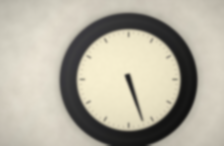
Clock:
{"hour": 5, "minute": 27}
